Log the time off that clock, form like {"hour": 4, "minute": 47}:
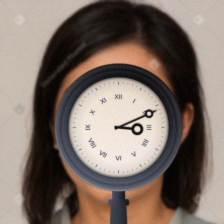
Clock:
{"hour": 3, "minute": 11}
